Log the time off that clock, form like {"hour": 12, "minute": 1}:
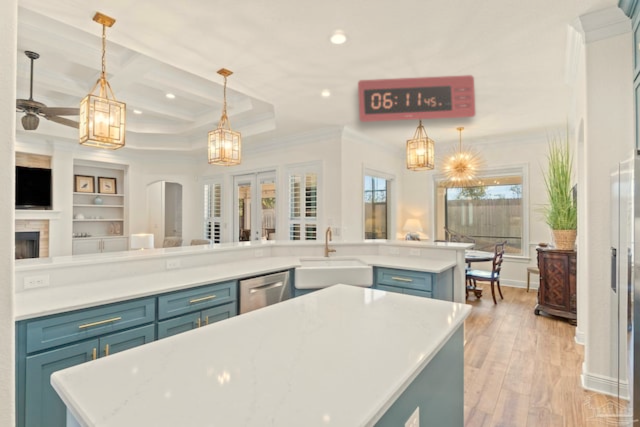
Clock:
{"hour": 6, "minute": 11}
